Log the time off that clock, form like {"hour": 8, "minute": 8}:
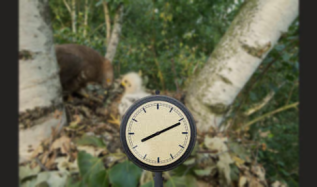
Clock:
{"hour": 8, "minute": 11}
